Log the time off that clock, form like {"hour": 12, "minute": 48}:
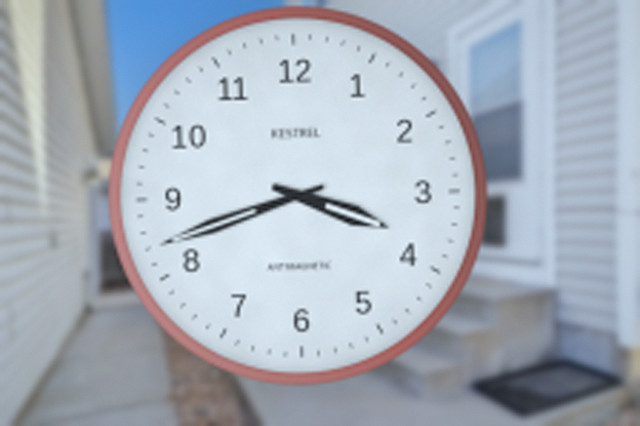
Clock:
{"hour": 3, "minute": 42}
